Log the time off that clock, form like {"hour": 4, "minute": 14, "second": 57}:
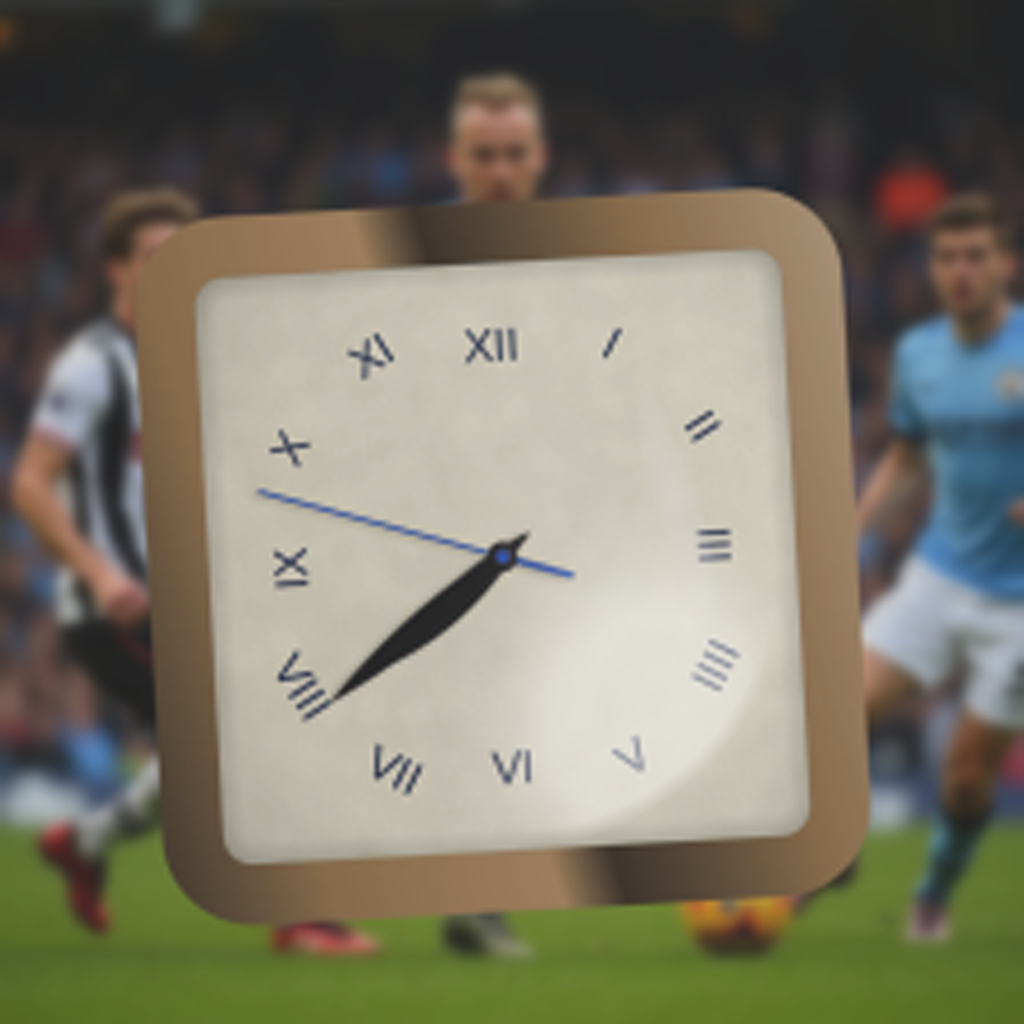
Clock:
{"hour": 7, "minute": 38, "second": 48}
